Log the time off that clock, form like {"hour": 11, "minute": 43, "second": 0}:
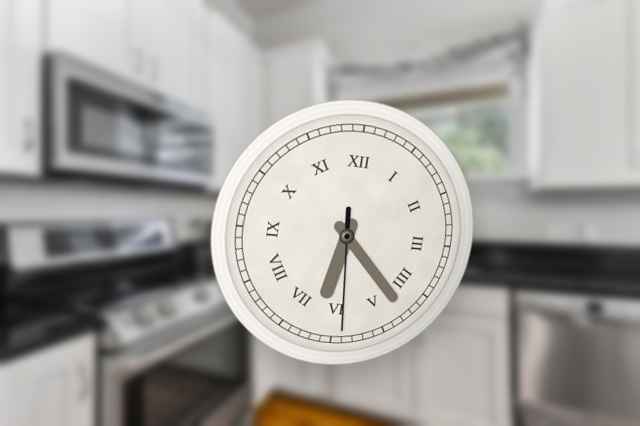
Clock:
{"hour": 6, "minute": 22, "second": 29}
